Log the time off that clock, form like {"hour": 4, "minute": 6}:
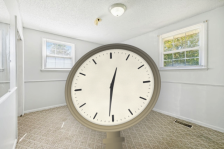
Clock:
{"hour": 12, "minute": 31}
